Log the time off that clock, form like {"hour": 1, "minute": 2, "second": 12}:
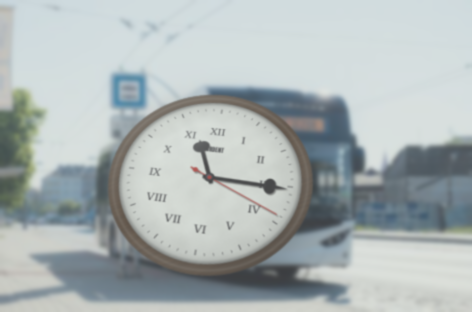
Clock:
{"hour": 11, "minute": 15, "second": 19}
